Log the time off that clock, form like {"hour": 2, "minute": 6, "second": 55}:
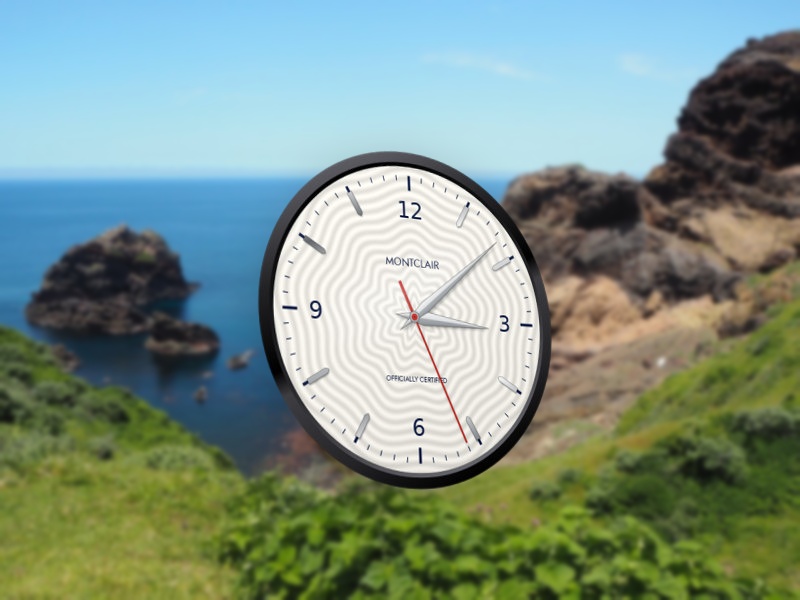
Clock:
{"hour": 3, "minute": 8, "second": 26}
